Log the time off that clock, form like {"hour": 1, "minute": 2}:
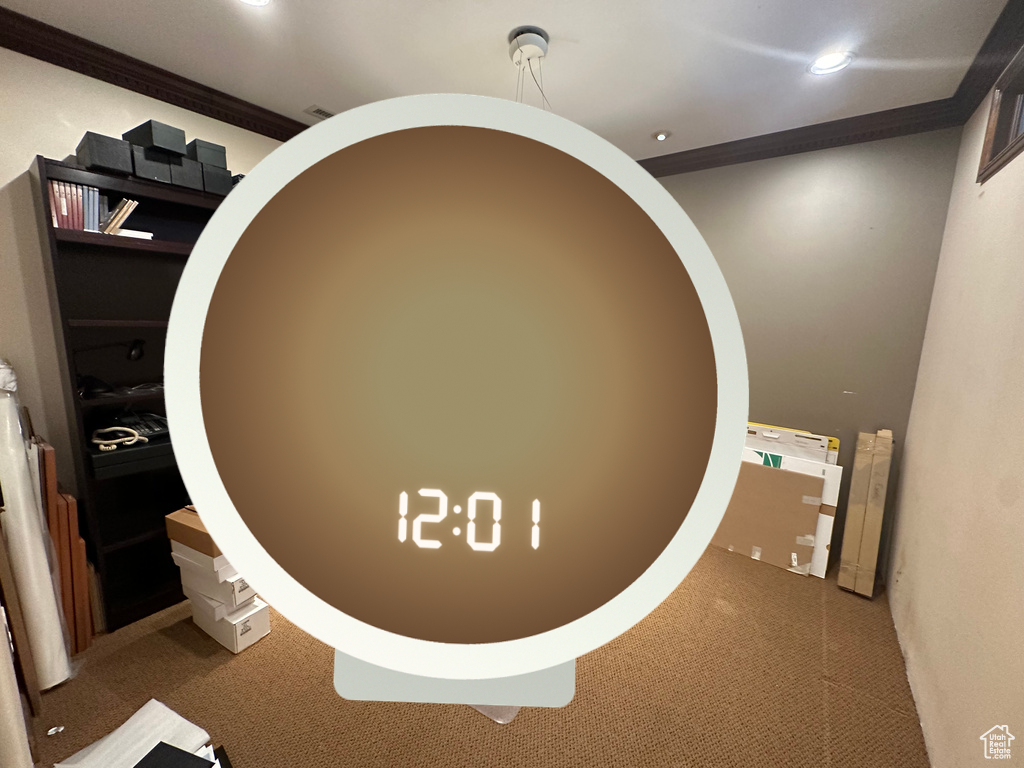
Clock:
{"hour": 12, "minute": 1}
